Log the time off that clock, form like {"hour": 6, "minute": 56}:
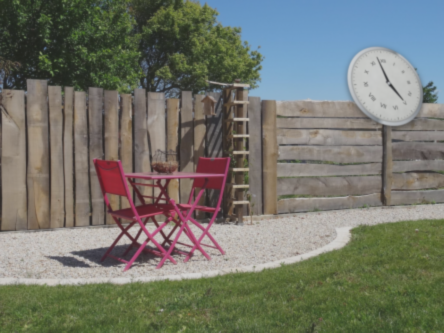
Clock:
{"hour": 4, "minute": 58}
